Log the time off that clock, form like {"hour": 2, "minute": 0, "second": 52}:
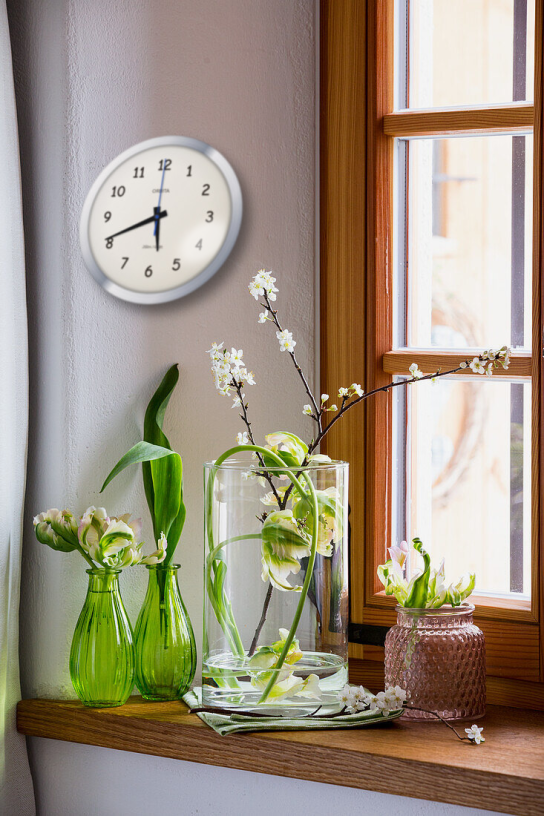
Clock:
{"hour": 5, "minute": 41, "second": 0}
